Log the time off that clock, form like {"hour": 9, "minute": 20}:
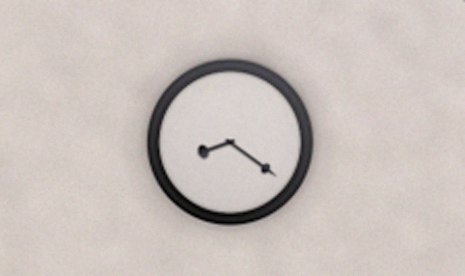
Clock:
{"hour": 8, "minute": 21}
